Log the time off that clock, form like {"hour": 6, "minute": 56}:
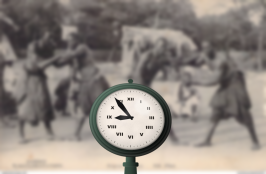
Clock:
{"hour": 8, "minute": 54}
